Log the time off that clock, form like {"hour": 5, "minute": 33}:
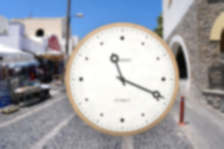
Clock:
{"hour": 11, "minute": 19}
